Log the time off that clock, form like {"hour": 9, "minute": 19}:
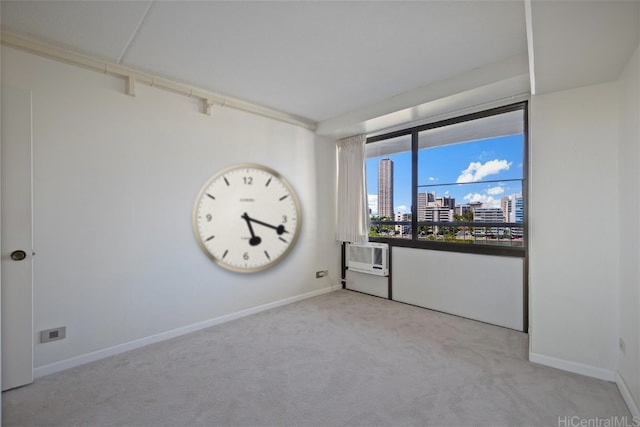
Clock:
{"hour": 5, "minute": 18}
